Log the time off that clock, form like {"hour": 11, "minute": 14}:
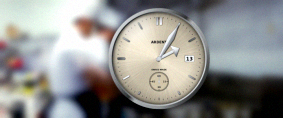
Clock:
{"hour": 2, "minute": 5}
